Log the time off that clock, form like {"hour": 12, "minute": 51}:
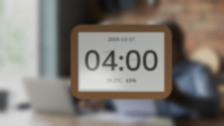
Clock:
{"hour": 4, "minute": 0}
